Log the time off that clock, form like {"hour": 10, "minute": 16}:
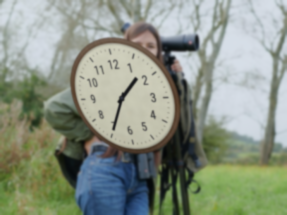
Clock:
{"hour": 1, "minute": 35}
